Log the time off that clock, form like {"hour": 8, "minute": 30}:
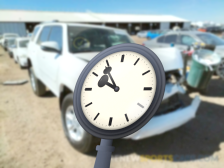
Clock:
{"hour": 9, "minute": 54}
